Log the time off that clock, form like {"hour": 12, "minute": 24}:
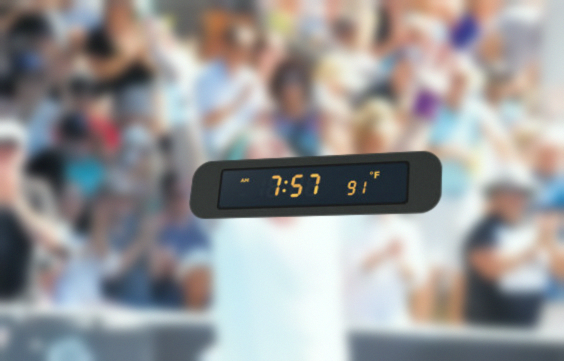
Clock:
{"hour": 7, "minute": 57}
